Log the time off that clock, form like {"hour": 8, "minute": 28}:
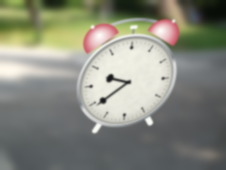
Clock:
{"hour": 9, "minute": 39}
